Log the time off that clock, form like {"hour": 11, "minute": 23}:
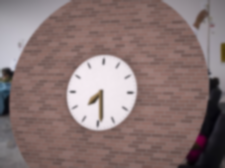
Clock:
{"hour": 7, "minute": 29}
